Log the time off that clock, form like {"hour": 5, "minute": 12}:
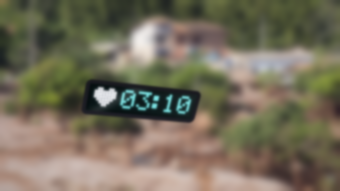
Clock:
{"hour": 3, "minute": 10}
